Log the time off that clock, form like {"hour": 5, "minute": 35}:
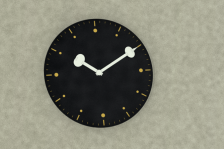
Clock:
{"hour": 10, "minute": 10}
